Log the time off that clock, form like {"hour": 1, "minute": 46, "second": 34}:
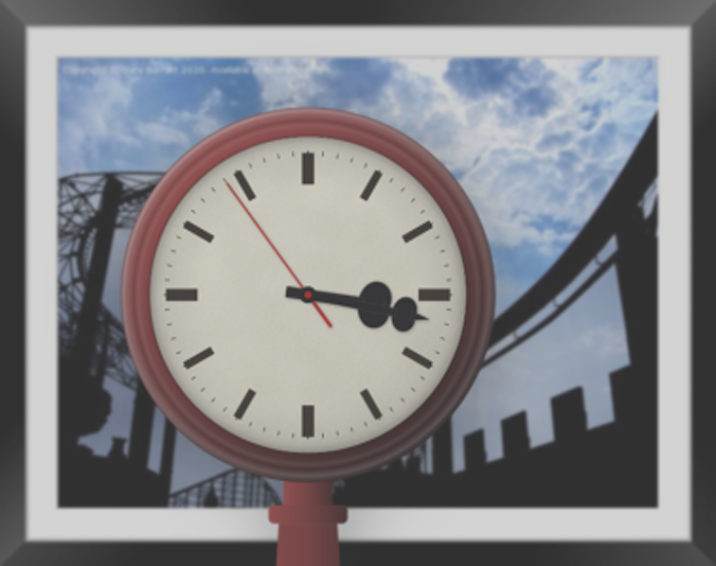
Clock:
{"hour": 3, "minute": 16, "second": 54}
